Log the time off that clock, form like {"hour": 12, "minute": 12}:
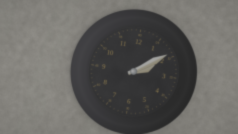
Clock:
{"hour": 2, "minute": 9}
